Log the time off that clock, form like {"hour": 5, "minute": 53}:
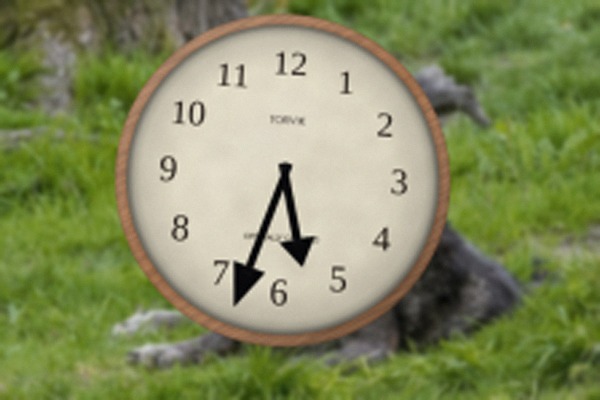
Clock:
{"hour": 5, "minute": 33}
